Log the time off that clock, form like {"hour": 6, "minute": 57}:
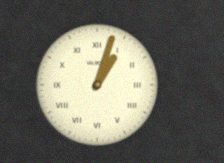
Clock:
{"hour": 1, "minute": 3}
